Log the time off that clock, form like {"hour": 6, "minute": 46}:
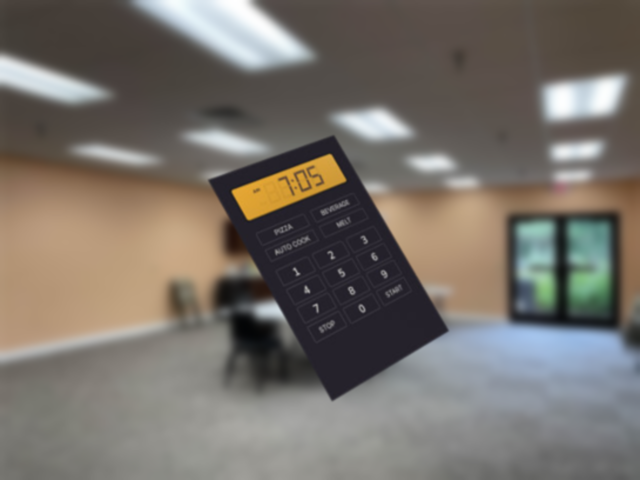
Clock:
{"hour": 7, "minute": 5}
